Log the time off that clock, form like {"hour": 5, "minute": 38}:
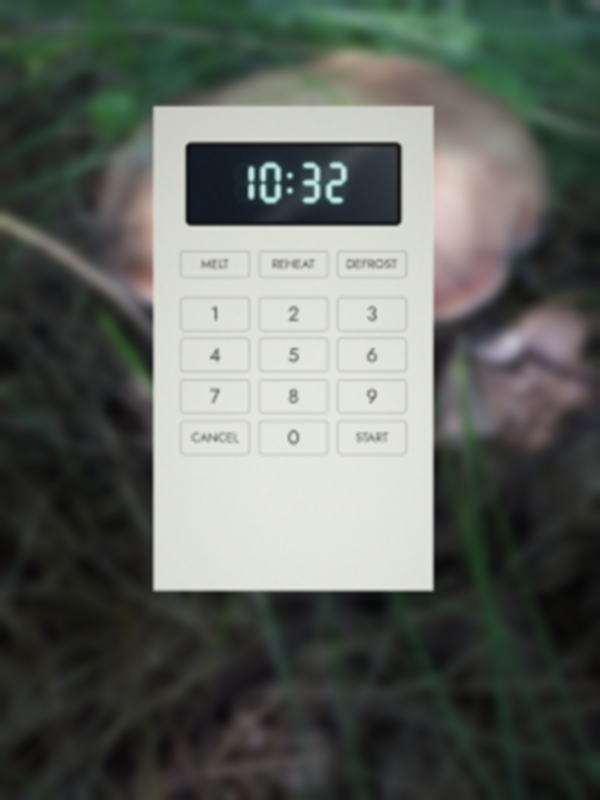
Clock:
{"hour": 10, "minute": 32}
